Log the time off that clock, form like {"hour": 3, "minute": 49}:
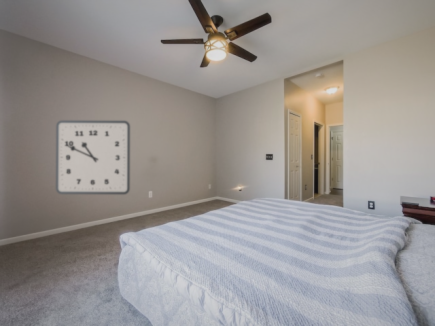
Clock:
{"hour": 10, "minute": 49}
